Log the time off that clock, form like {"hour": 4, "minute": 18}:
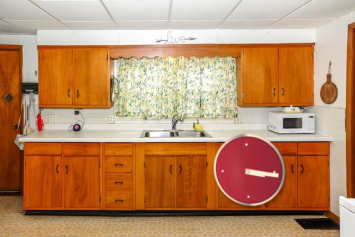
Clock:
{"hour": 3, "minute": 16}
